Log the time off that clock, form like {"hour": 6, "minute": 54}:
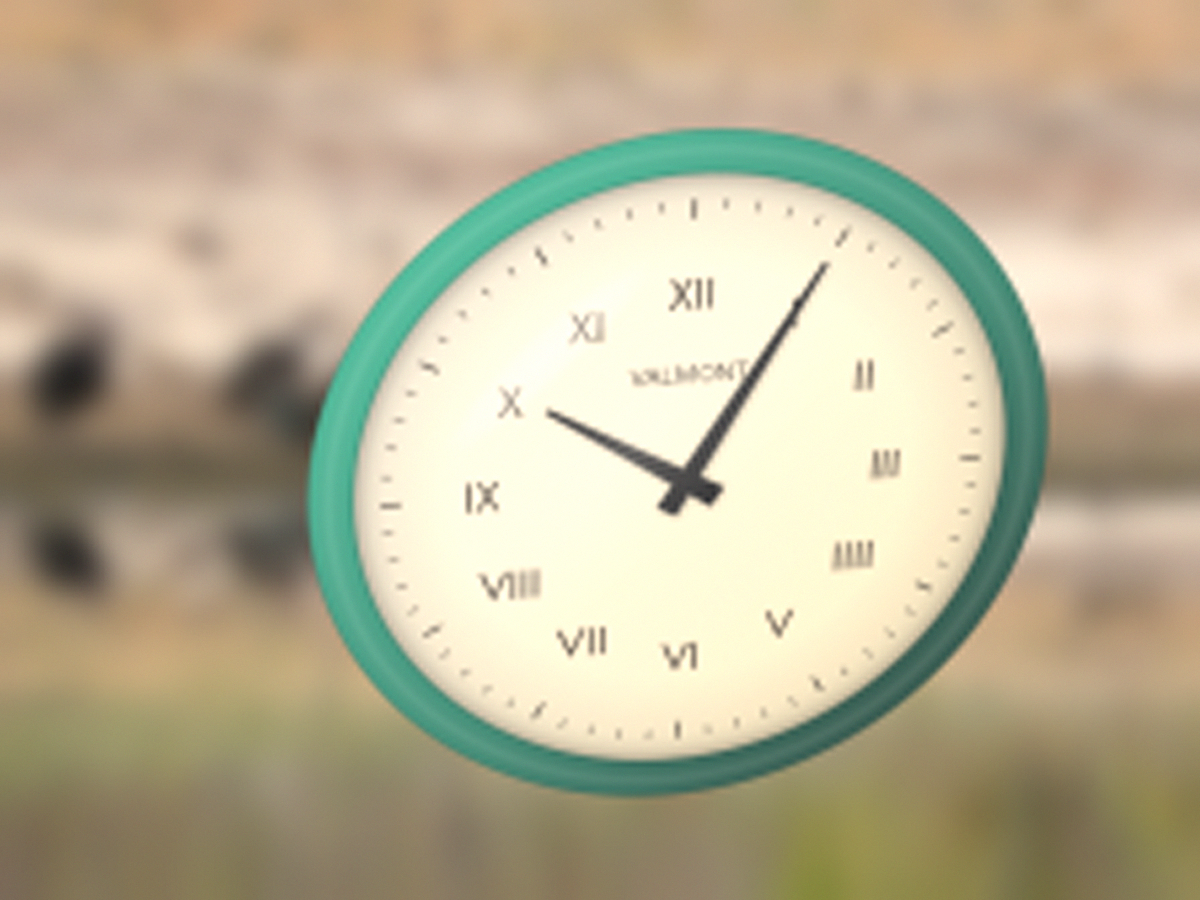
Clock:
{"hour": 10, "minute": 5}
